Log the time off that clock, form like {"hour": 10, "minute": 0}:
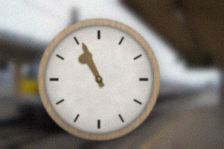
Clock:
{"hour": 10, "minute": 56}
